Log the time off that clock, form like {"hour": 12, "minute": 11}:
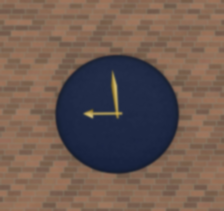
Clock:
{"hour": 8, "minute": 59}
